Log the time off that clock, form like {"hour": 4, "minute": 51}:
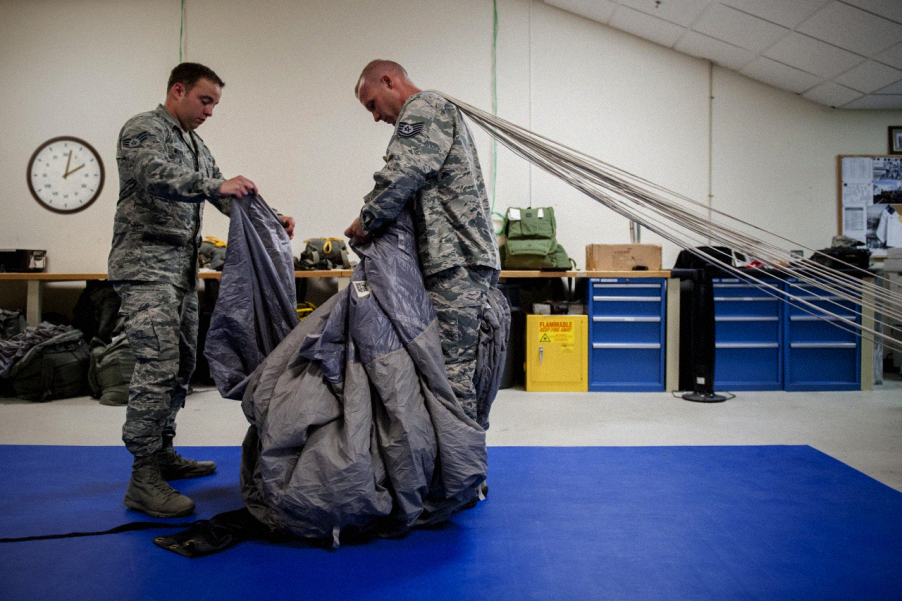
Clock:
{"hour": 2, "minute": 2}
